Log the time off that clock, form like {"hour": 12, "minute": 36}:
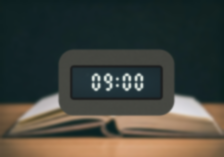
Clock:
{"hour": 9, "minute": 0}
